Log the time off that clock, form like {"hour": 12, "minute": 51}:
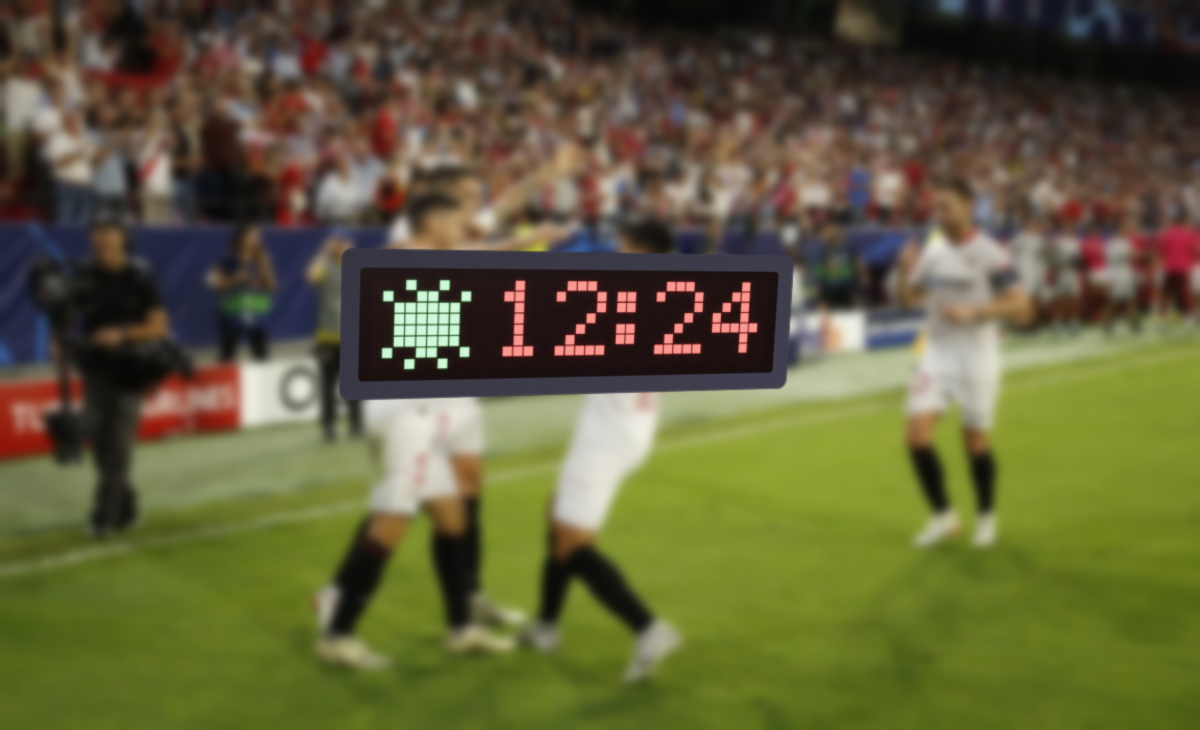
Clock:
{"hour": 12, "minute": 24}
